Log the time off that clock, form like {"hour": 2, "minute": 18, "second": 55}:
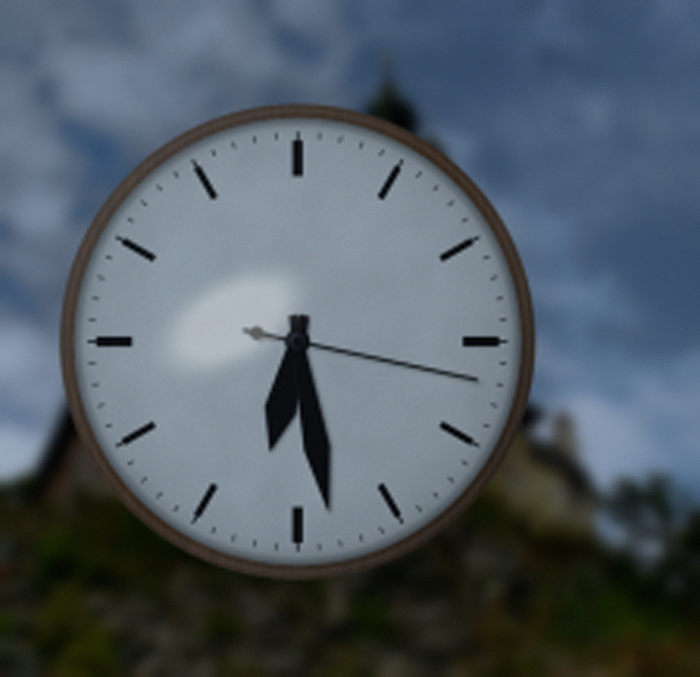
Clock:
{"hour": 6, "minute": 28, "second": 17}
